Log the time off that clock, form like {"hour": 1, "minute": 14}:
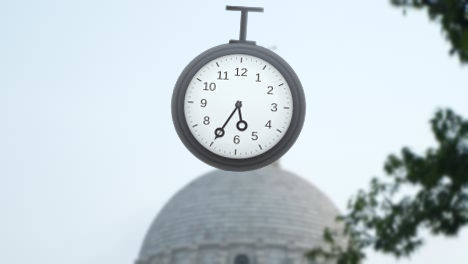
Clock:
{"hour": 5, "minute": 35}
